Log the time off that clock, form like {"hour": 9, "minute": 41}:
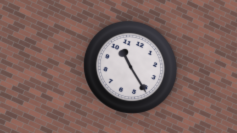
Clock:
{"hour": 10, "minute": 21}
